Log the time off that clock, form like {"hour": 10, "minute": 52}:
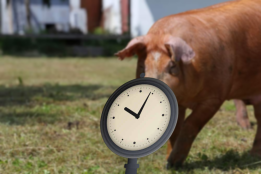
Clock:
{"hour": 10, "minute": 4}
